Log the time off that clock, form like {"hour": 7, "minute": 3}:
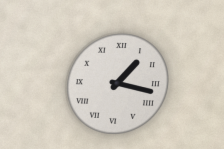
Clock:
{"hour": 1, "minute": 17}
